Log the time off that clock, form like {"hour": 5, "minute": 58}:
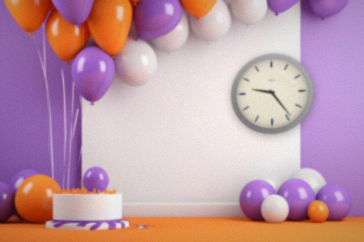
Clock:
{"hour": 9, "minute": 24}
